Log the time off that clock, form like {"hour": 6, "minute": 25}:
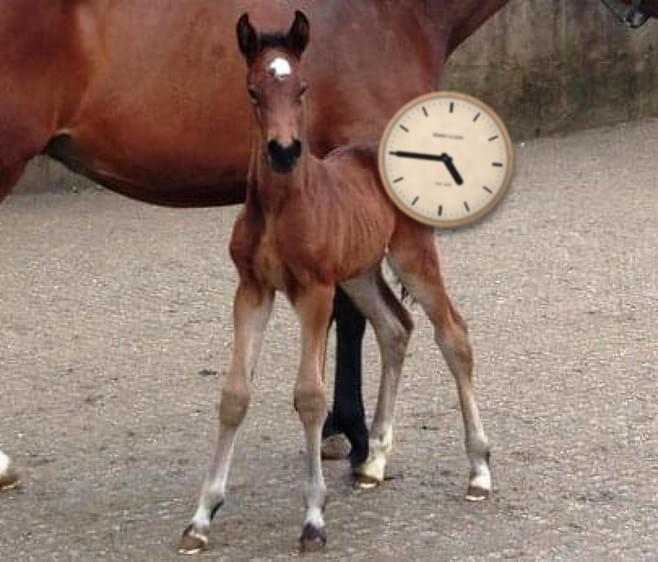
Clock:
{"hour": 4, "minute": 45}
